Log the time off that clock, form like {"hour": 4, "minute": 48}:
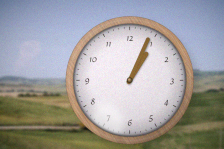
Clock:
{"hour": 1, "minute": 4}
